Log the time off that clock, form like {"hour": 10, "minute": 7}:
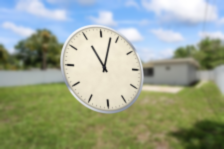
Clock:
{"hour": 11, "minute": 3}
